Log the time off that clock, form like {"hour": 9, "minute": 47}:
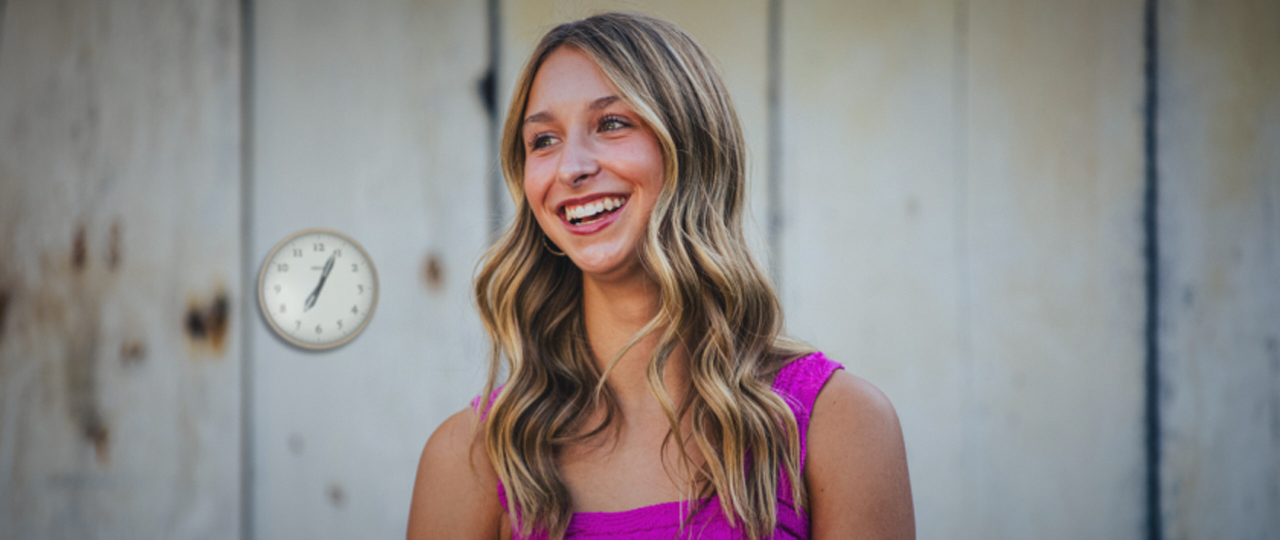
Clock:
{"hour": 7, "minute": 4}
